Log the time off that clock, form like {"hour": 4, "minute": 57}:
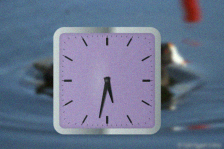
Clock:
{"hour": 5, "minute": 32}
